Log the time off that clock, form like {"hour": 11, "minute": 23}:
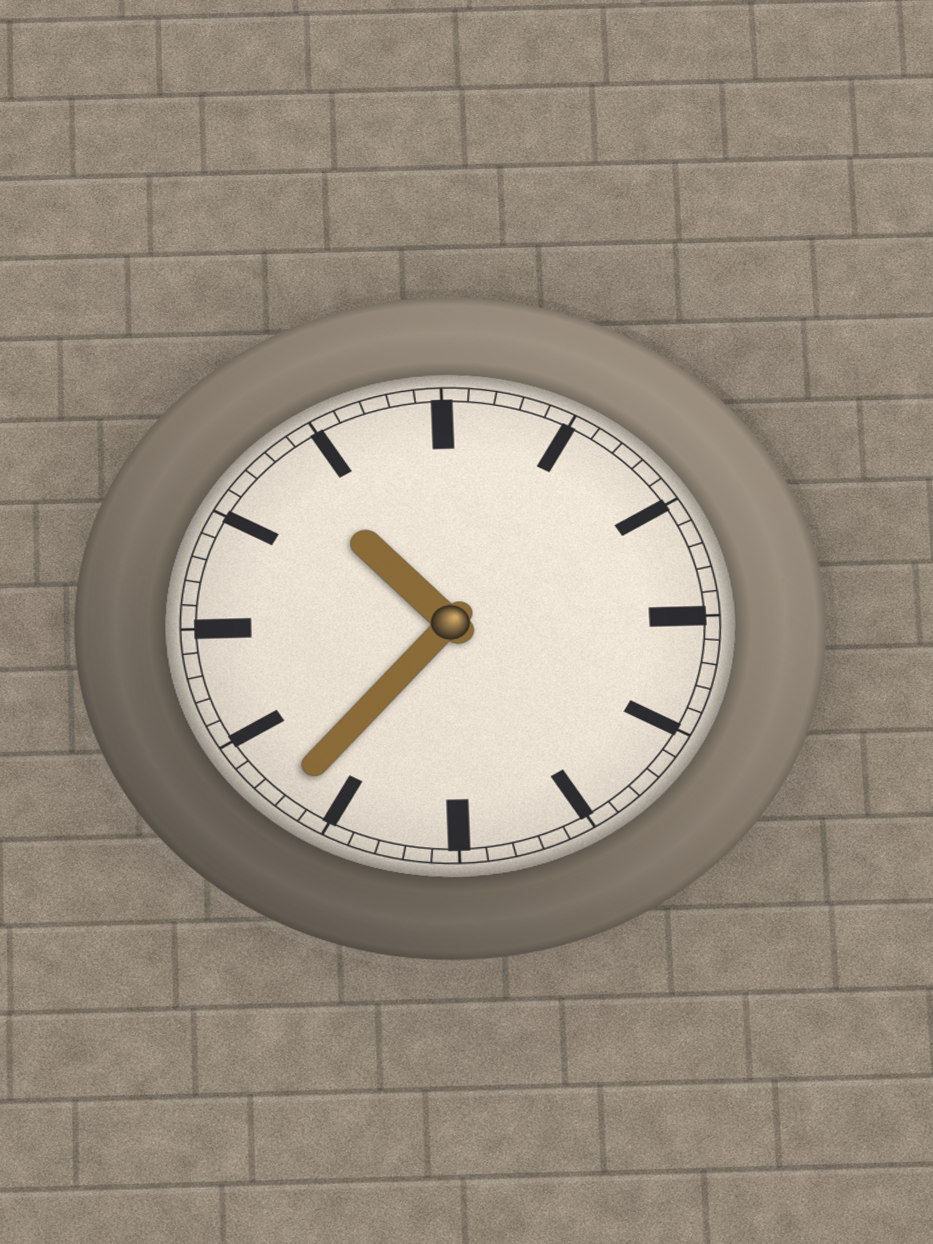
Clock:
{"hour": 10, "minute": 37}
